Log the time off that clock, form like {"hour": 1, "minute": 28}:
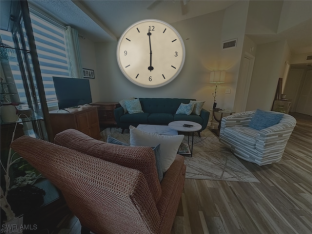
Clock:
{"hour": 5, "minute": 59}
